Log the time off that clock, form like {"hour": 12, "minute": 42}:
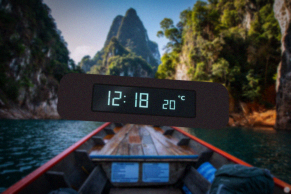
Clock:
{"hour": 12, "minute": 18}
